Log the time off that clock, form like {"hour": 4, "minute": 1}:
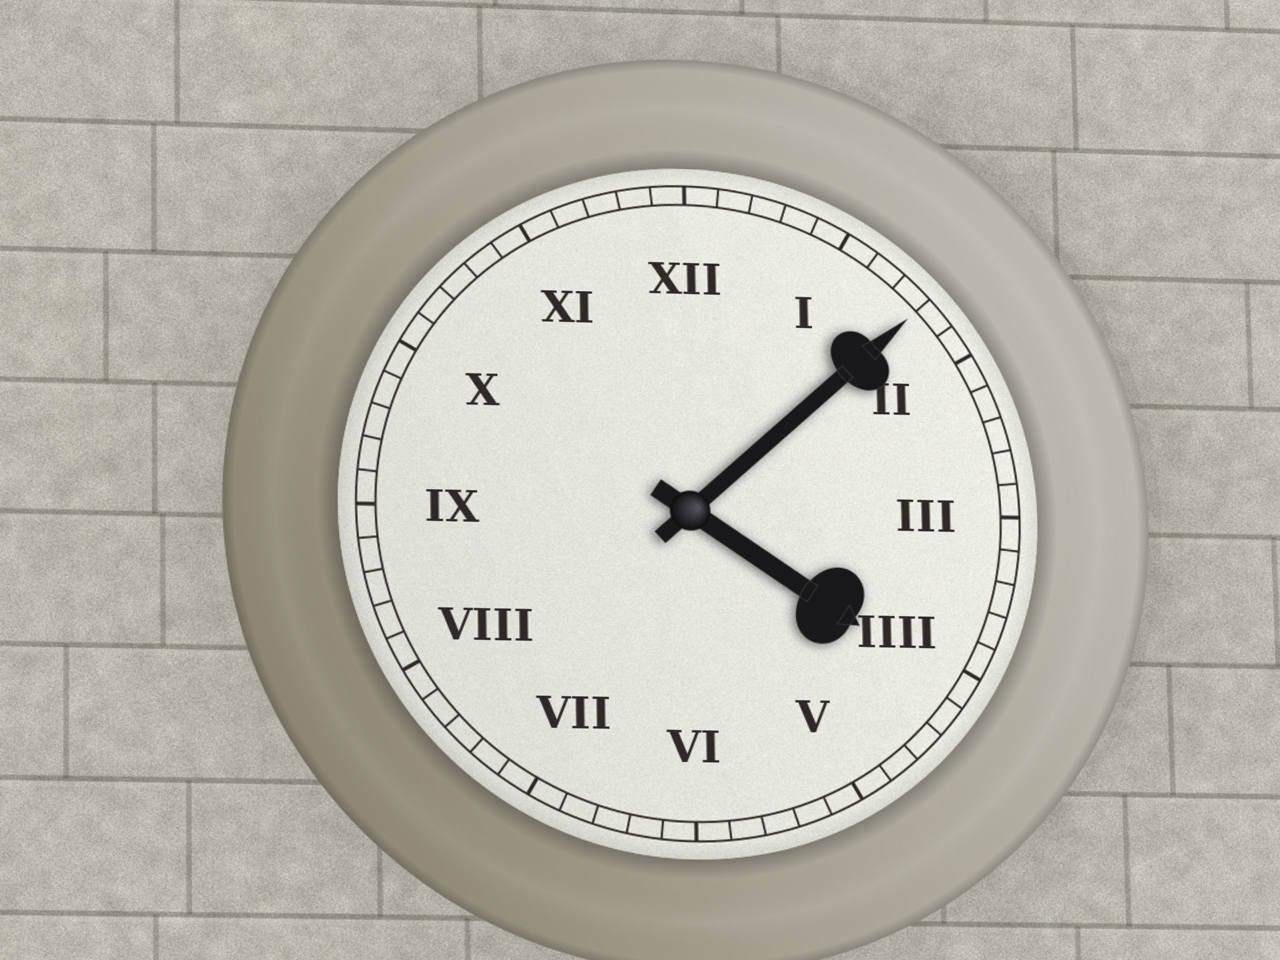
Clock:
{"hour": 4, "minute": 8}
